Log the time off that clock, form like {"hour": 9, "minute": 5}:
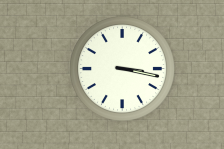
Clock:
{"hour": 3, "minute": 17}
